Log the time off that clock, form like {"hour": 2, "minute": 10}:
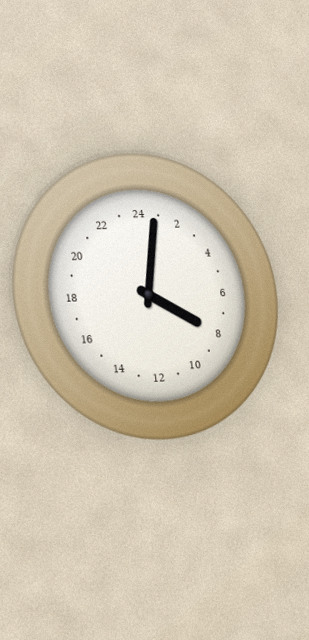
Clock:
{"hour": 8, "minute": 2}
